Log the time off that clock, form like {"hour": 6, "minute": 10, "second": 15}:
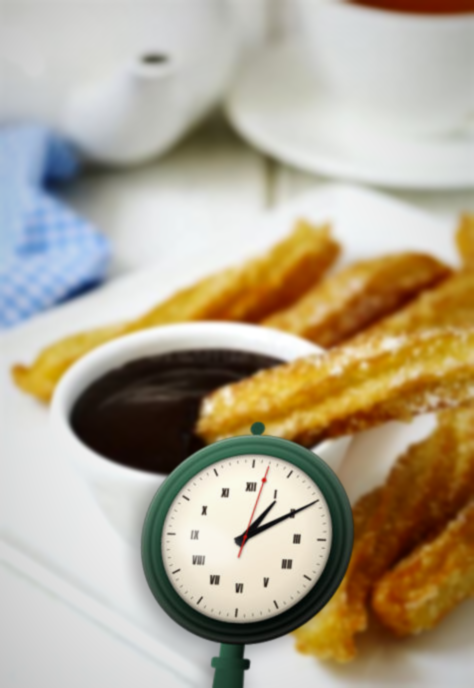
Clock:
{"hour": 1, "minute": 10, "second": 2}
